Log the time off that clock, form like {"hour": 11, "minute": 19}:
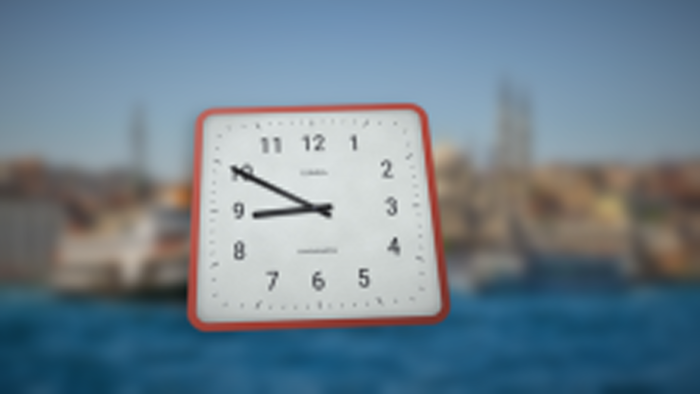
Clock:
{"hour": 8, "minute": 50}
